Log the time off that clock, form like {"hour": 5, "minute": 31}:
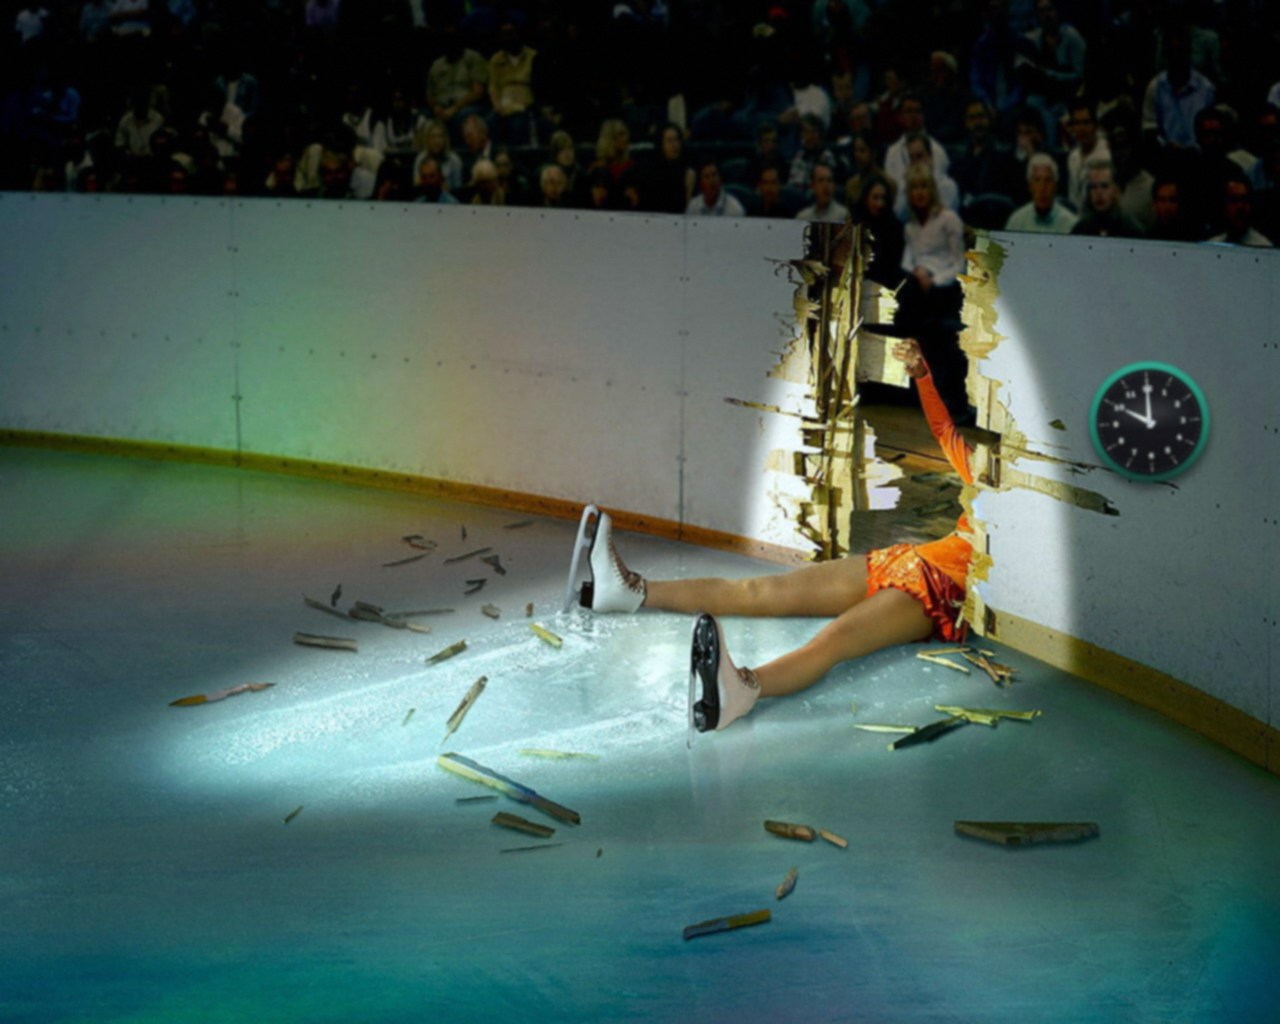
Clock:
{"hour": 10, "minute": 0}
